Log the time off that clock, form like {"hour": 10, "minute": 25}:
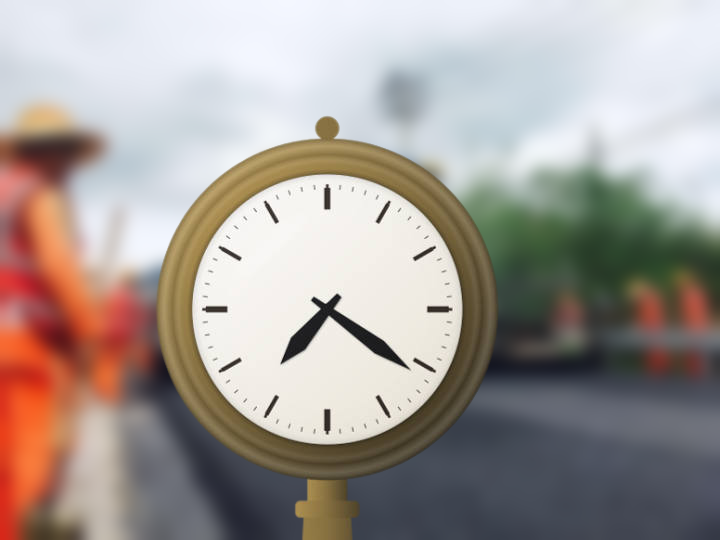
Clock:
{"hour": 7, "minute": 21}
